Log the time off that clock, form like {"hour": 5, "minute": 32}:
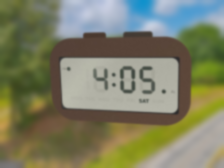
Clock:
{"hour": 4, "minute": 5}
